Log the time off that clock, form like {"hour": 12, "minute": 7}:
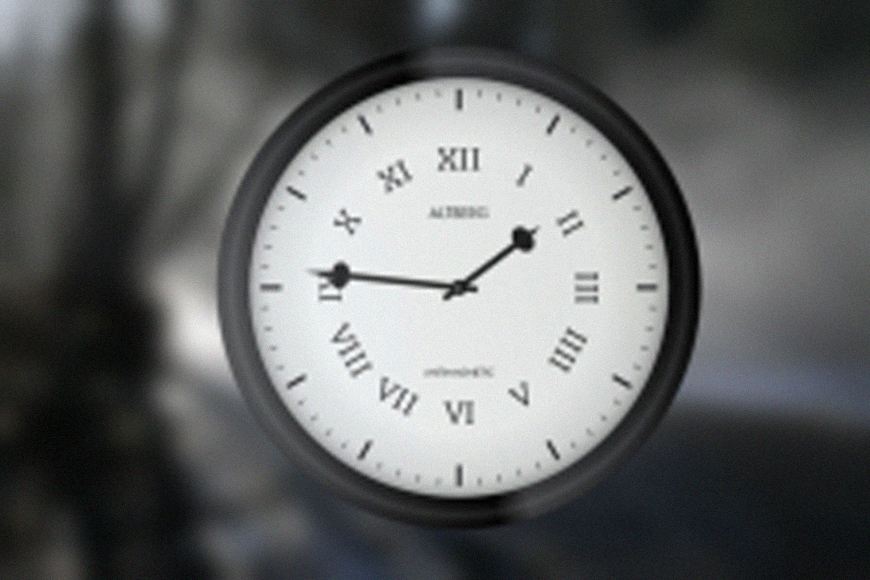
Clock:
{"hour": 1, "minute": 46}
